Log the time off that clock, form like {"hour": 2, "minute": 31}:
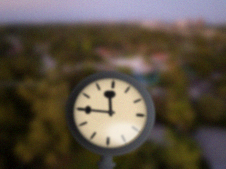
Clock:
{"hour": 11, "minute": 45}
